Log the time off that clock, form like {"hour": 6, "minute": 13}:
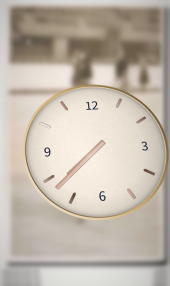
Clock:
{"hour": 7, "minute": 38}
